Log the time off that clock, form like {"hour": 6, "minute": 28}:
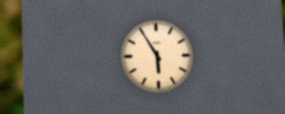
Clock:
{"hour": 5, "minute": 55}
